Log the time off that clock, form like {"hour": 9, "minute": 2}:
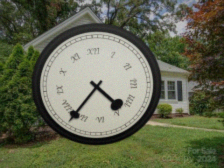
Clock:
{"hour": 4, "minute": 37}
